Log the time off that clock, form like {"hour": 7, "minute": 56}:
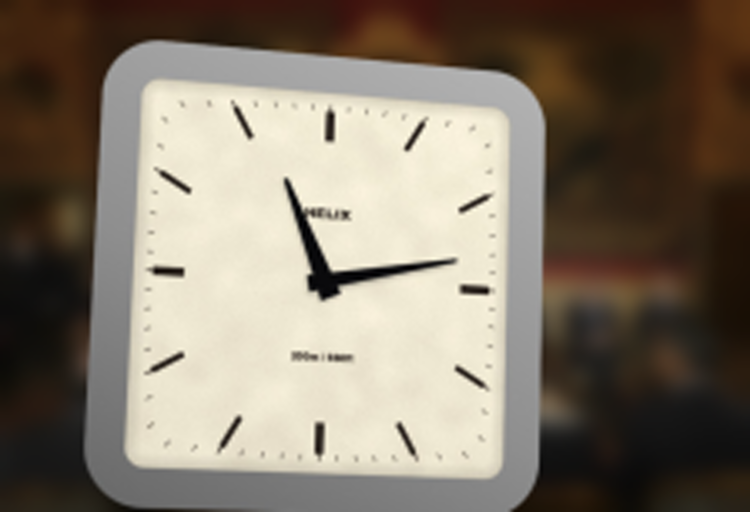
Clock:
{"hour": 11, "minute": 13}
